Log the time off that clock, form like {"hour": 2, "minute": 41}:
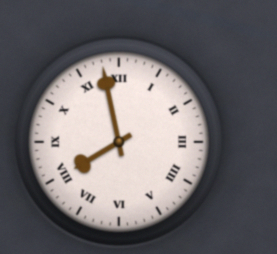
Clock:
{"hour": 7, "minute": 58}
